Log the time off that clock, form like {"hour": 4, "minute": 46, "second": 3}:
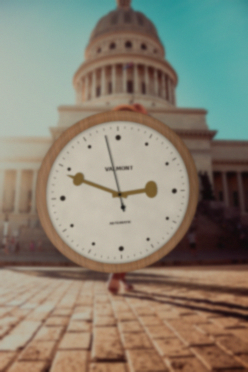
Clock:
{"hour": 2, "minute": 48, "second": 58}
